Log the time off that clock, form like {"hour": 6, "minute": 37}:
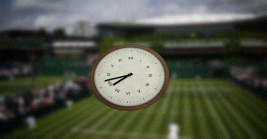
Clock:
{"hour": 7, "minute": 42}
